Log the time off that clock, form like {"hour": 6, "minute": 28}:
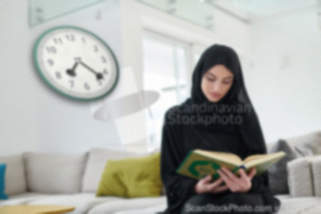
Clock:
{"hour": 7, "minute": 23}
